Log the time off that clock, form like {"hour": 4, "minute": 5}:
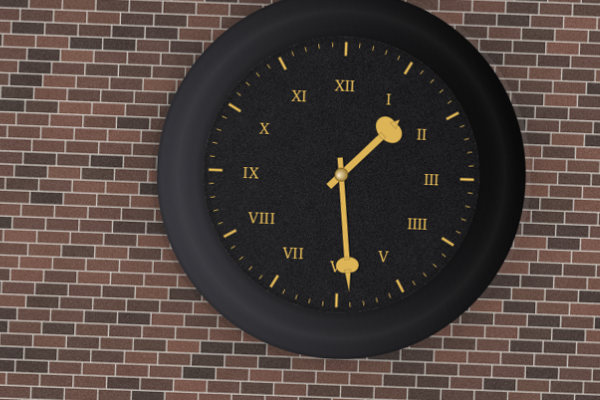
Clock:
{"hour": 1, "minute": 29}
